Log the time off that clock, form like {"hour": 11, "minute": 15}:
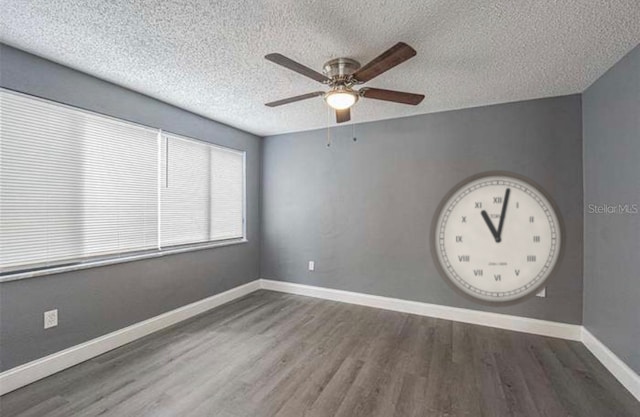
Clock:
{"hour": 11, "minute": 2}
